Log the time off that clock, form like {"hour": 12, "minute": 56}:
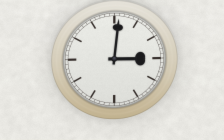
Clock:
{"hour": 3, "minute": 1}
